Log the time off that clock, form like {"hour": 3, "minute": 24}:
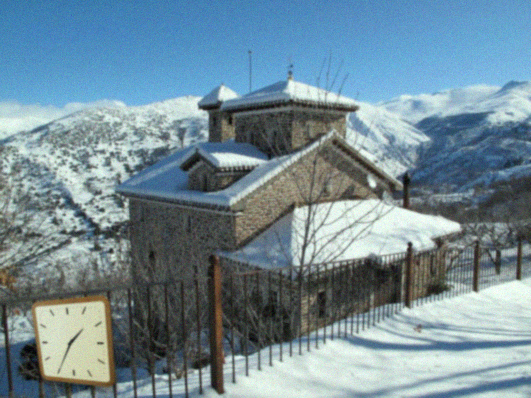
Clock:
{"hour": 1, "minute": 35}
